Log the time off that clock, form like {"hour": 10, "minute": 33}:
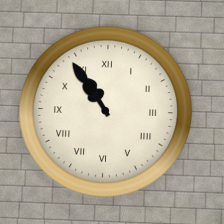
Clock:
{"hour": 10, "minute": 54}
